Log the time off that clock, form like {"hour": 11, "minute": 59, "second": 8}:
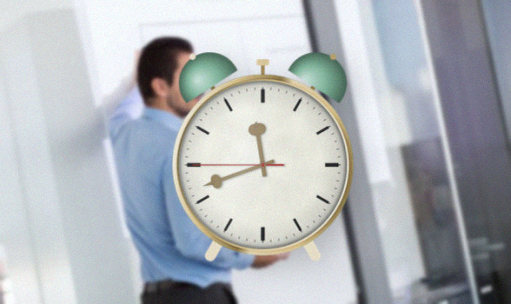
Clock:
{"hour": 11, "minute": 41, "second": 45}
